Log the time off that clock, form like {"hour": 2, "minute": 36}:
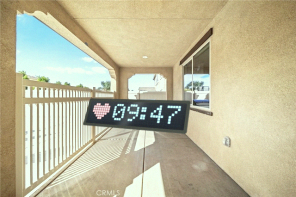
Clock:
{"hour": 9, "minute": 47}
